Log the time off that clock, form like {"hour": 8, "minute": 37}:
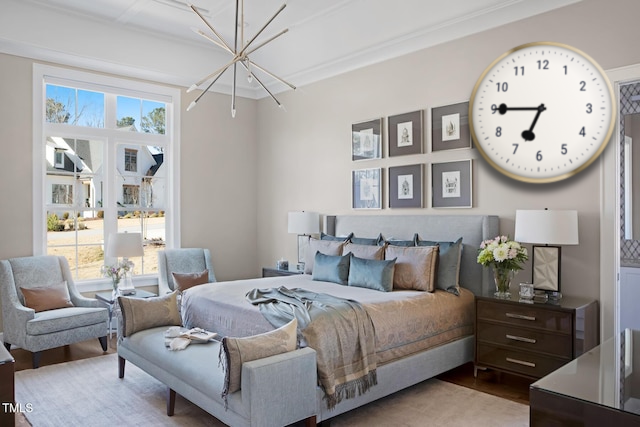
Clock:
{"hour": 6, "minute": 45}
